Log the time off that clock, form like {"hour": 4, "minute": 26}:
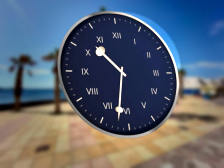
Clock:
{"hour": 10, "minute": 32}
